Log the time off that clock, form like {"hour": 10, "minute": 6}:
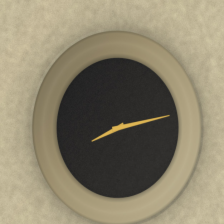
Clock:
{"hour": 8, "minute": 13}
